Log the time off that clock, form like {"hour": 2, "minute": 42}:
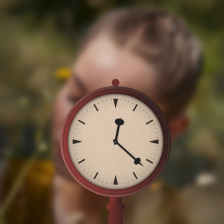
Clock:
{"hour": 12, "minute": 22}
